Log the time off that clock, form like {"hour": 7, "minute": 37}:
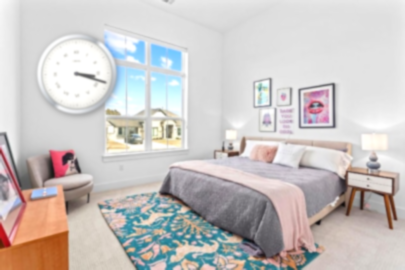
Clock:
{"hour": 3, "minute": 18}
